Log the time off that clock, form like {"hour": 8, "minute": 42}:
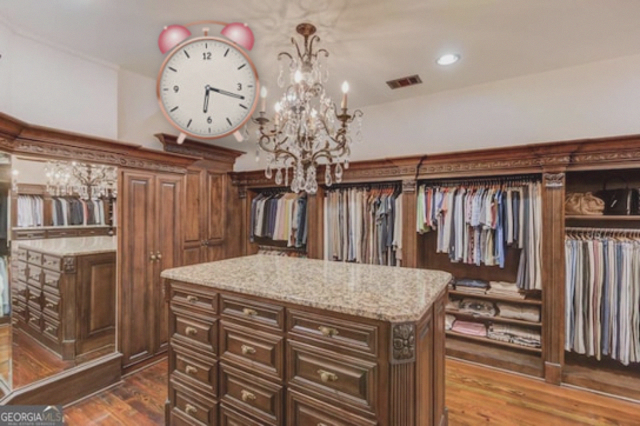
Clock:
{"hour": 6, "minute": 18}
